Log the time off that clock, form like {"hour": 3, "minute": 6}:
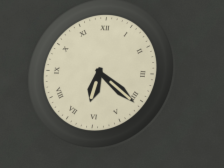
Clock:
{"hour": 6, "minute": 21}
